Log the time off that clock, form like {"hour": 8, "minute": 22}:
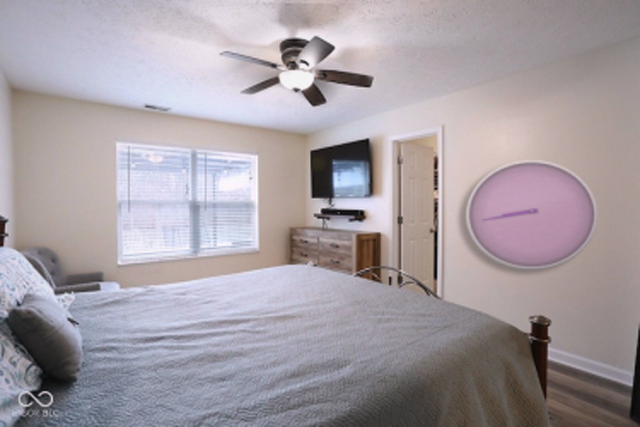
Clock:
{"hour": 8, "minute": 43}
